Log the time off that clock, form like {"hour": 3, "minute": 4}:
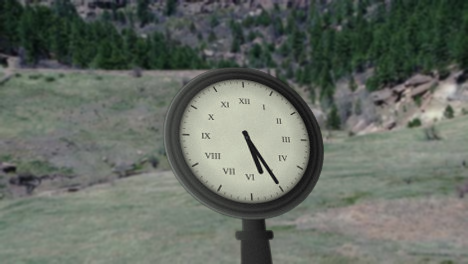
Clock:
{"hour": 5, "minute": 25}
